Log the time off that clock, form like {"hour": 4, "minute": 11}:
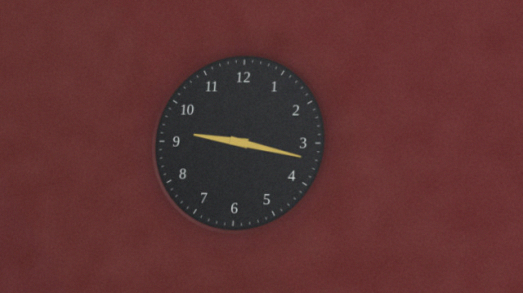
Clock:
{"hour": 9, "minute": 17}
